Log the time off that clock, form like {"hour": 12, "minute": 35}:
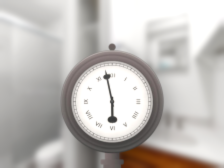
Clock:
{"hour": 5, "minute": 58}
